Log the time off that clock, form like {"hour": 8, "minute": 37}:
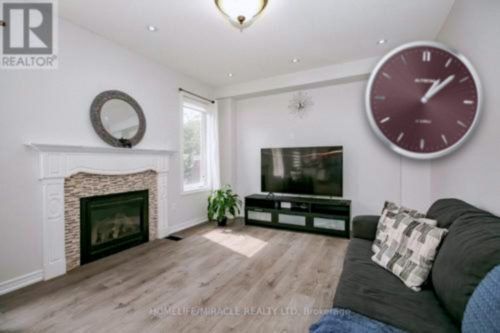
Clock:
{"hour": 1, "minute": 8}
